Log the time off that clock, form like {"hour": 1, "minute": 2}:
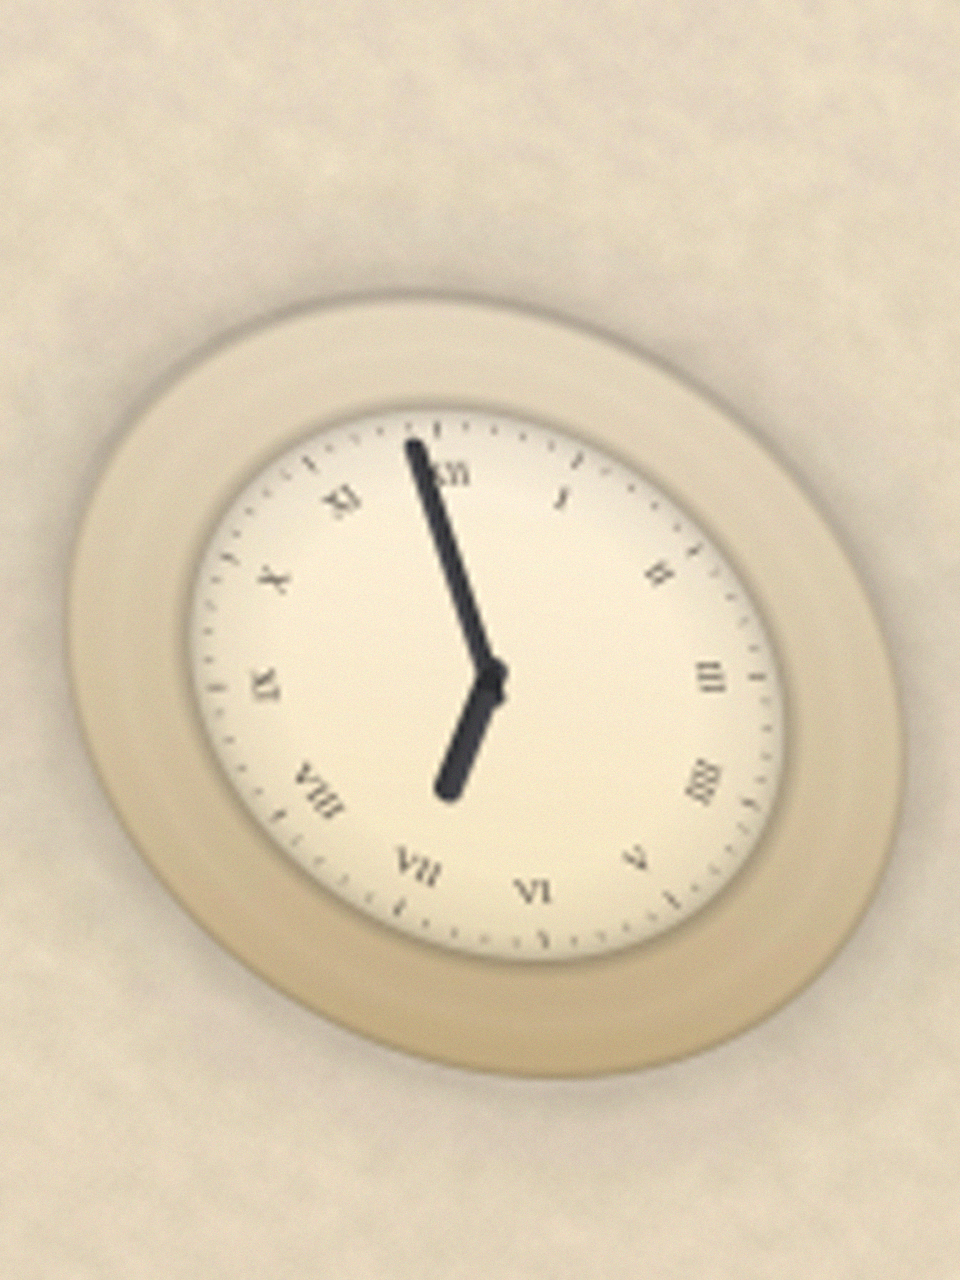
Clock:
{"hour": 6, "minute": 59}
